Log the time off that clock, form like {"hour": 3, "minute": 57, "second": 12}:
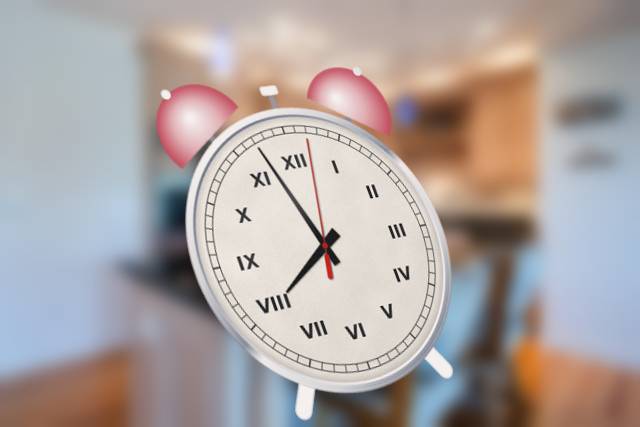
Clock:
{"hour": 7, "minute": 57, "second": 2}
